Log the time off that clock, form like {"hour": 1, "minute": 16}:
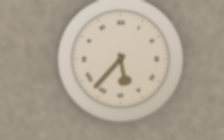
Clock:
{"hour": 5, "minute": 37}
